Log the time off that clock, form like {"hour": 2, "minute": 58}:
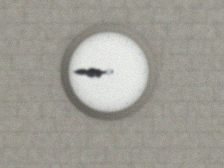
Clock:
{"hour": 8, "minute": 45}
